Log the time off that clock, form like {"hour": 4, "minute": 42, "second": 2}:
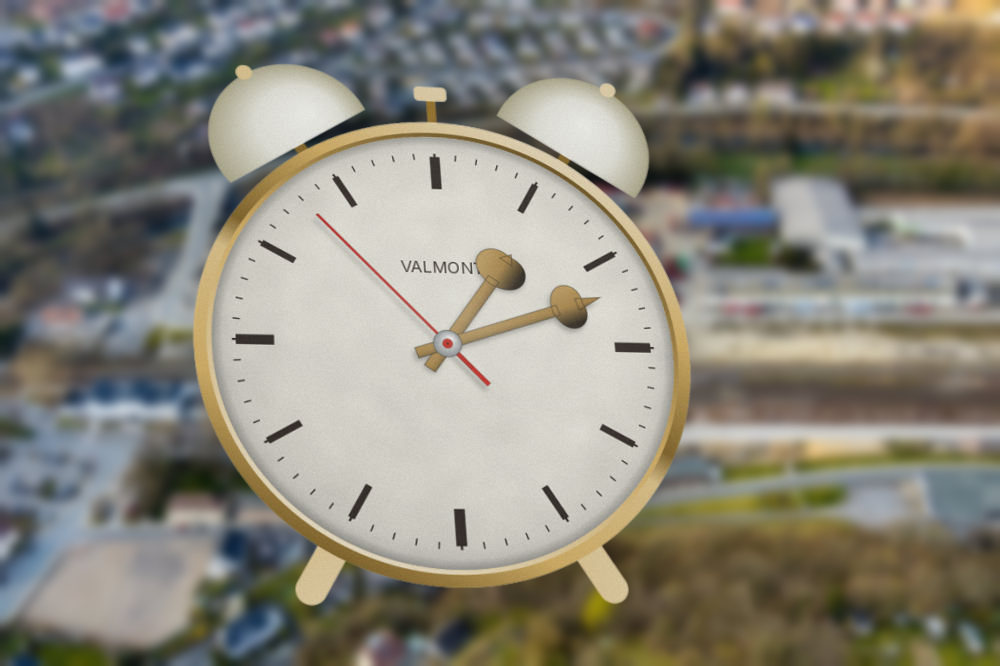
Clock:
{"hour": 1, "minute": 11, "second": 53}
